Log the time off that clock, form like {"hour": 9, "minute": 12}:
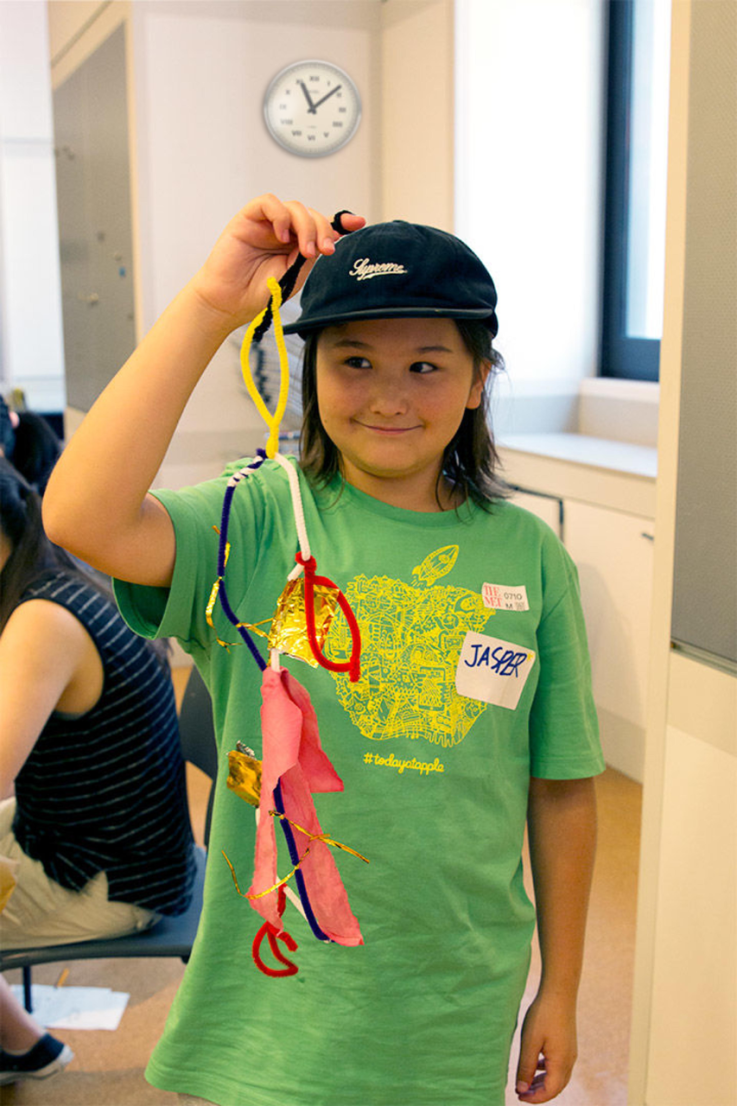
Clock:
{"hour": 11, "minute": 8}
